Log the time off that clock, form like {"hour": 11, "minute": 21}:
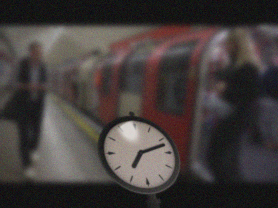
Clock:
{"hour": 7, "minute": 12}
